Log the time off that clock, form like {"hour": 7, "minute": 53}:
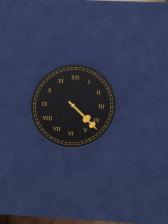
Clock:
{"hour": 4, "minute": 22}
